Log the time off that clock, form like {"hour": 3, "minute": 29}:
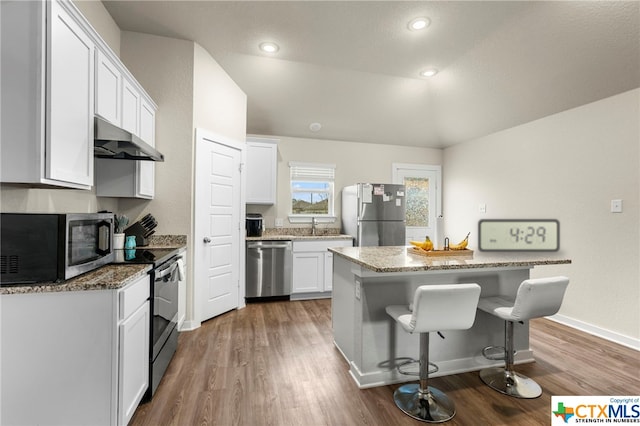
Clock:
{"hour": 4, "minute": 29}
